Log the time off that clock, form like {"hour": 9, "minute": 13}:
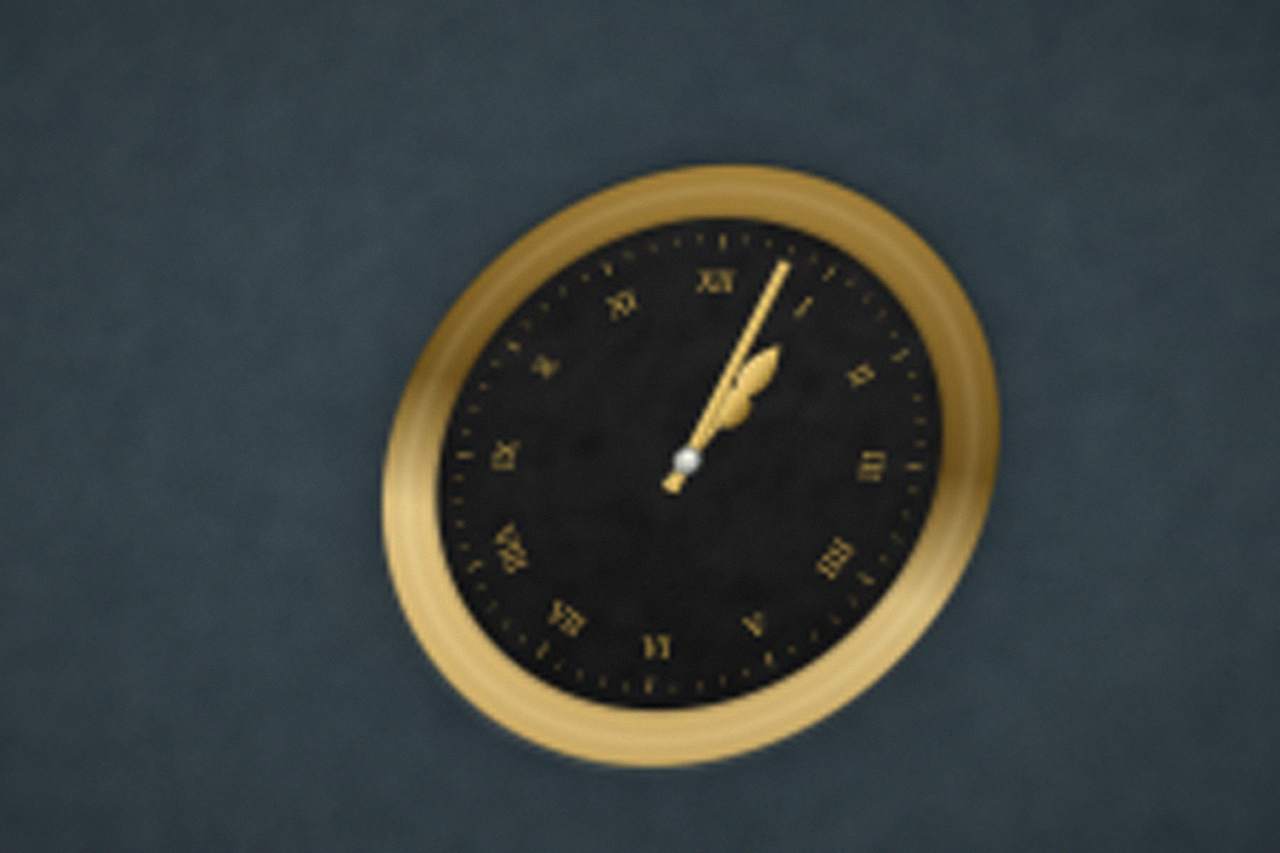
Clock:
{"hour": 1, "minute": 3}
